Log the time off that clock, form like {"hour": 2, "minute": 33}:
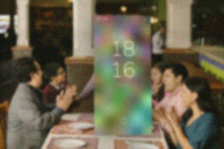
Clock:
{"hour": 18, "minute": 16}
